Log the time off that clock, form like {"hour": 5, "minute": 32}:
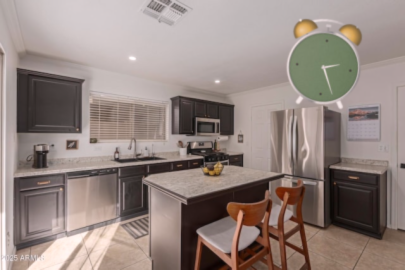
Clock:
{"hour": 2, "minute": 26}
